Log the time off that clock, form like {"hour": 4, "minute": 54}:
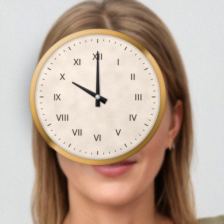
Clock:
{"hour": 10, "minute": 0}
